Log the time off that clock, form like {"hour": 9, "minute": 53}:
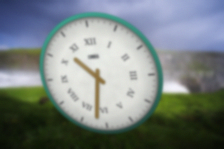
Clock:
{"hour": 10, "minute": 32}
